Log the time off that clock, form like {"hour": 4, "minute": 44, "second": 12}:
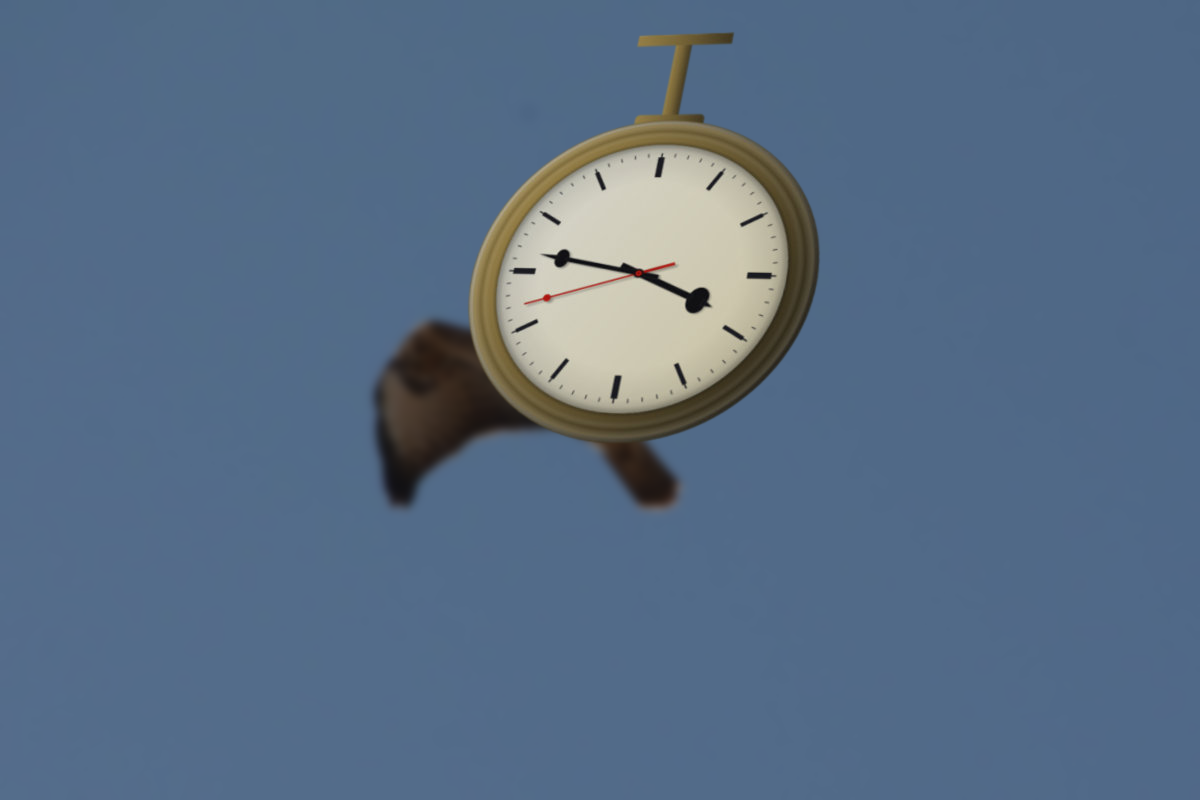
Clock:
{"hour": 3, "minute": 46, "second": 42}
